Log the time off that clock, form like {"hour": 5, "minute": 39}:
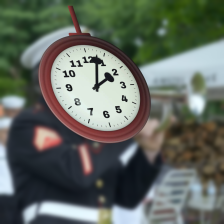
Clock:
{"hour": 2, "minute": 3}
